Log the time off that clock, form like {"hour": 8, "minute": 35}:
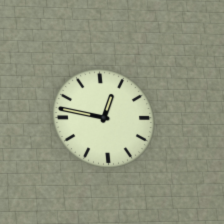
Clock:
{"hour": 12, "minute": 47}
